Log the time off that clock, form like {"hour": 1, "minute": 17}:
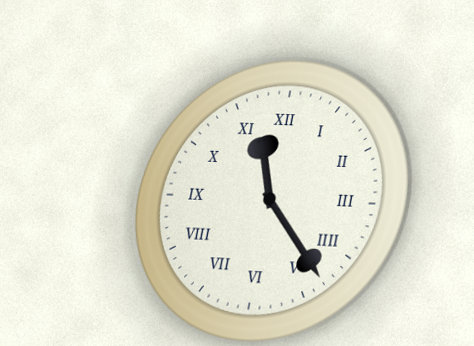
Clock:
{"hour": 11, "minute": 23}
